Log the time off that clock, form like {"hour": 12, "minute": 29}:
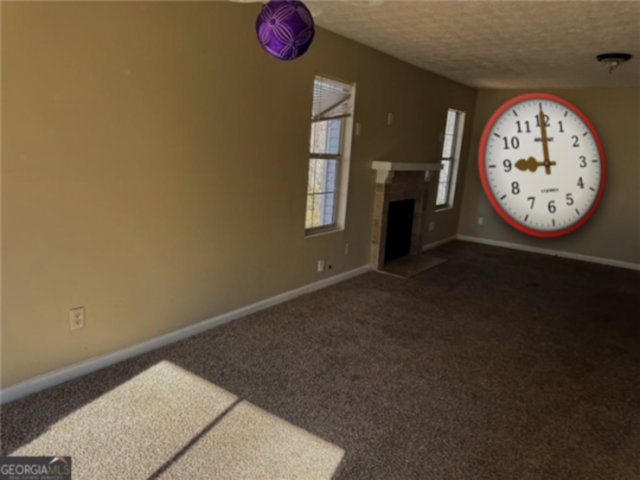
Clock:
{"hour": 9, "minute": 0}
